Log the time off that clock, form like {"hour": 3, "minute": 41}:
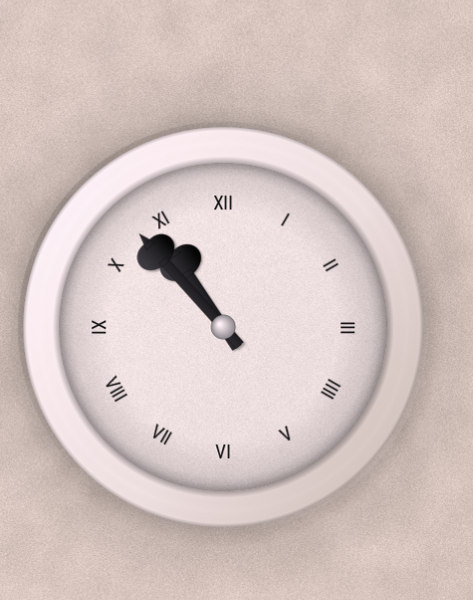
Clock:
{"hour": 10, "minute": 53}
